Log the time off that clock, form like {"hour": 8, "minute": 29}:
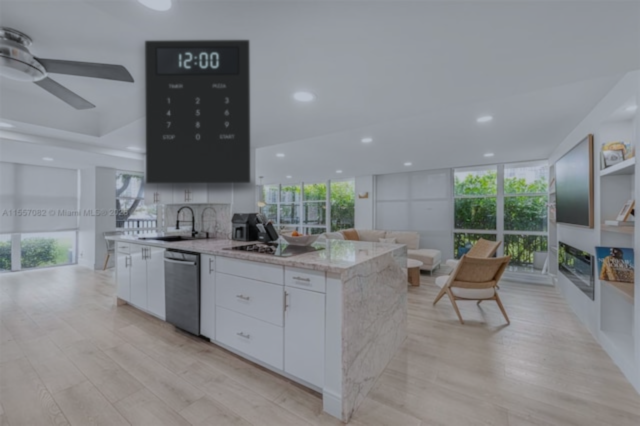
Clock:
{"hour": 12, "minute": 0}
